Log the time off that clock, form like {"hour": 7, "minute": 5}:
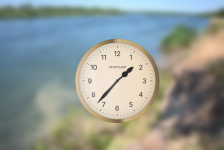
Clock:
{"hour": 1, "minute": 37}
